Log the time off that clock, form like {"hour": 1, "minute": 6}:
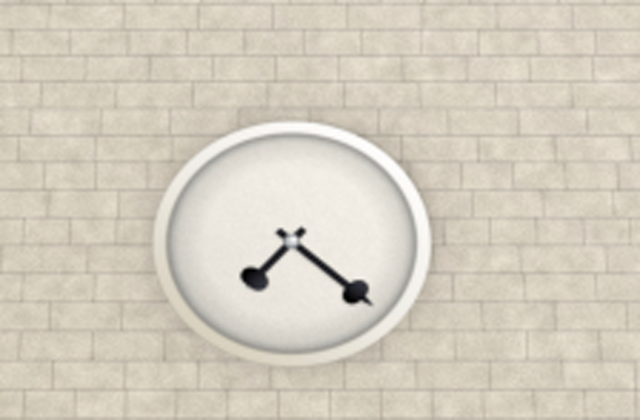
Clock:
{"hour": 7, "minute": 22}
